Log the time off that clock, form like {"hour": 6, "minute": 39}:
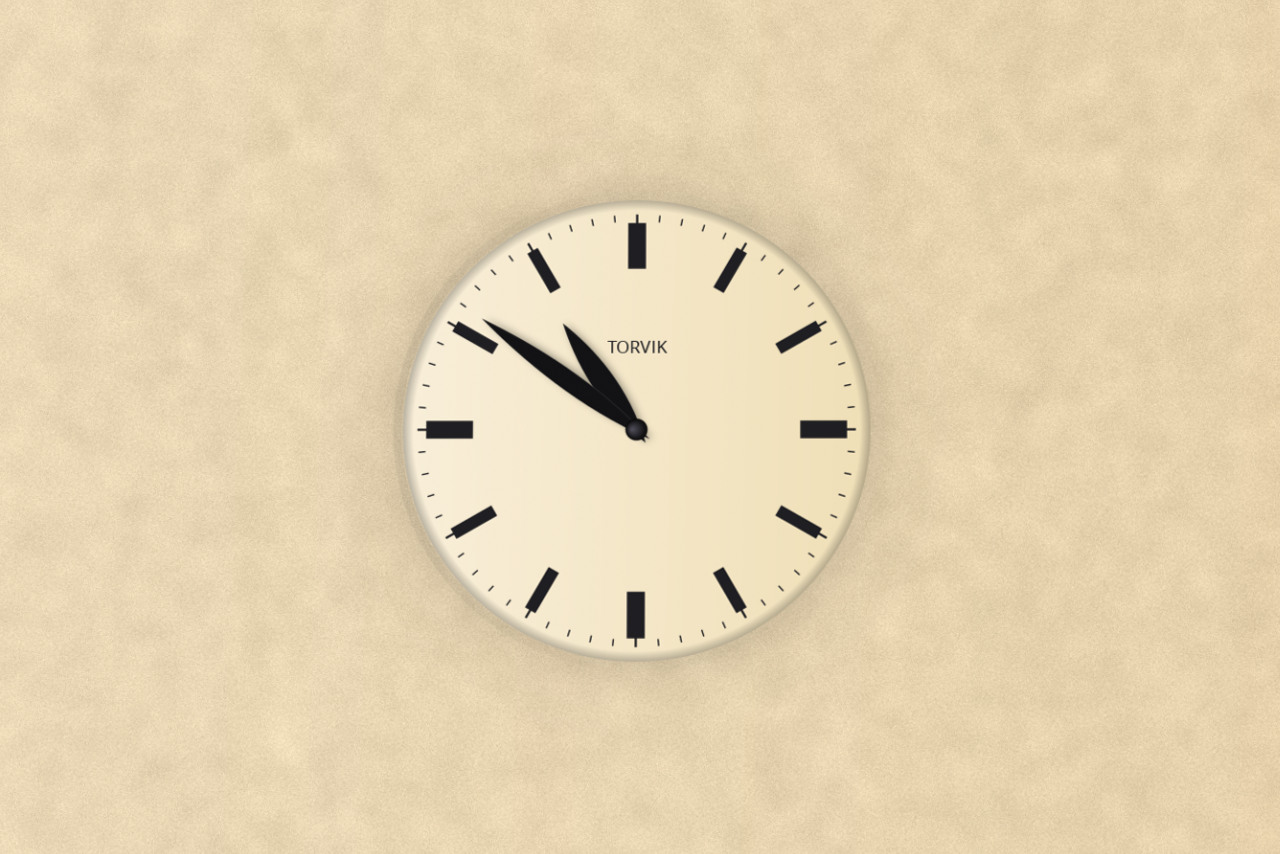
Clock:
{"hour": 10, "minute": 51}
